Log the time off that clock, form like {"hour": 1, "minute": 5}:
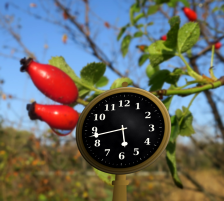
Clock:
{"hour": 5, "minute": 43}
